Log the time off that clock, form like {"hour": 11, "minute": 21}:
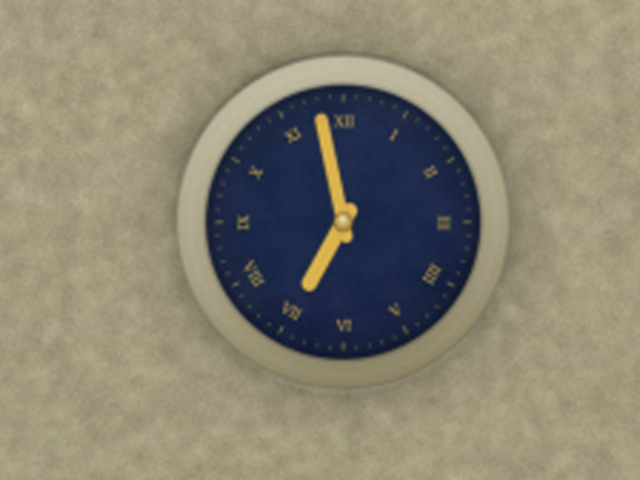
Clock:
{"hour": 6, "minute": 58}
